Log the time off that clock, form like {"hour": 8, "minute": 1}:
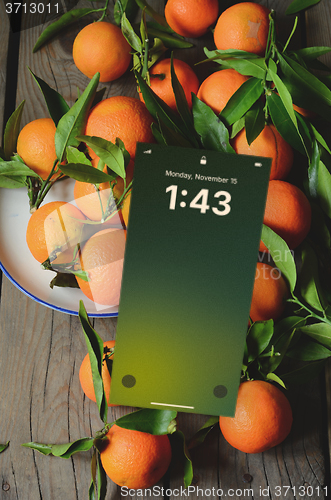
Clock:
{"hour": 1, "minute": 43}
